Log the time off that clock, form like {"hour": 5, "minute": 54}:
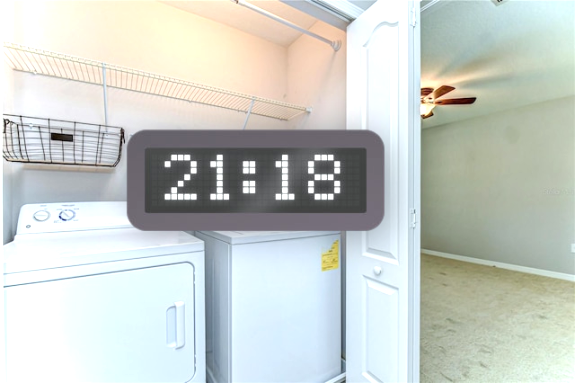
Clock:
{"hour": 21, "minute": 18}
